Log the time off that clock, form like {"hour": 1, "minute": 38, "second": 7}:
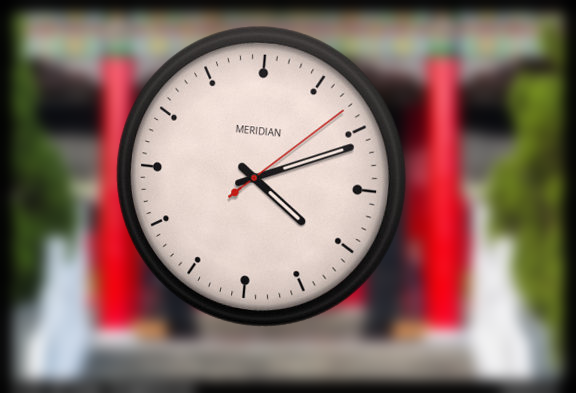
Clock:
{"hour": 4, "minute": 11, "second": 8}
